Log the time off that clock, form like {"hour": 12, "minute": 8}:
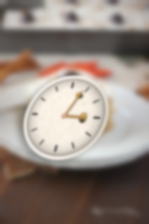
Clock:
{"hour": 3, "minute": 4}
